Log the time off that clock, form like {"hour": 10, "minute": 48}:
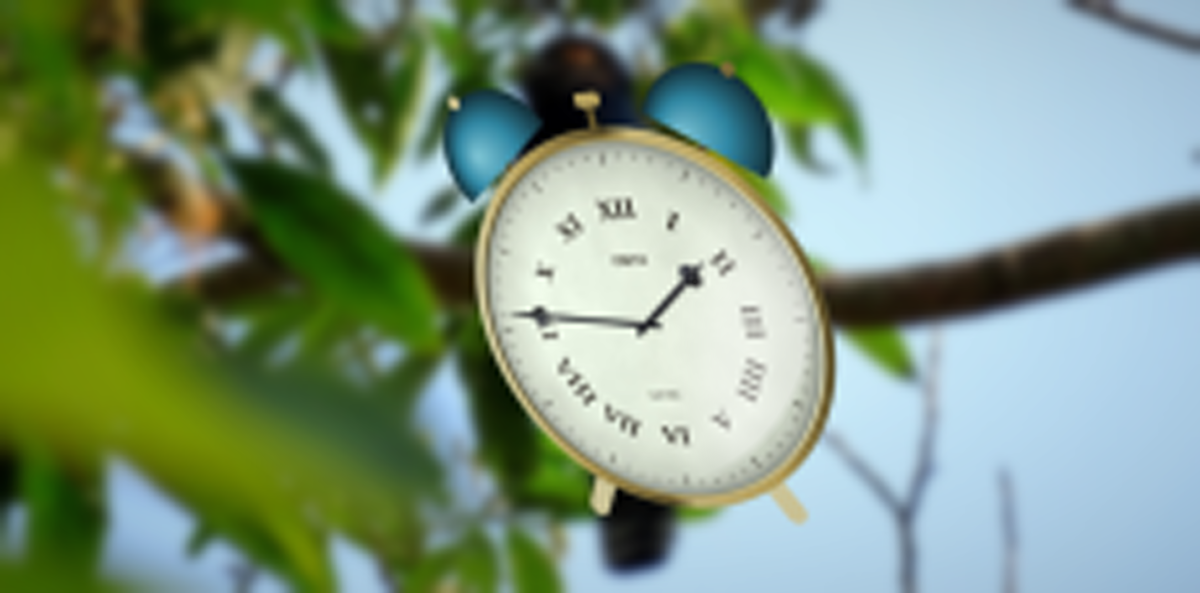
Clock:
{"hour": 1, "minute": 46}
